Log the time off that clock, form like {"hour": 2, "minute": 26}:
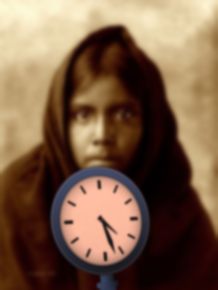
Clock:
{"hour": 4, "minute": 27}
